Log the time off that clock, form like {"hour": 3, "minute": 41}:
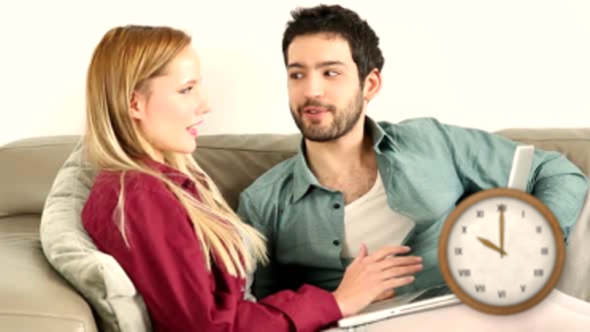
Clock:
{"hour": 10, "minute": 0}
